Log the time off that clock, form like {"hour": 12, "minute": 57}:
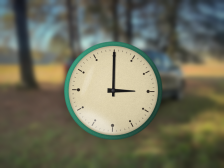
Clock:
{"hour": 3, "minute": 0}
